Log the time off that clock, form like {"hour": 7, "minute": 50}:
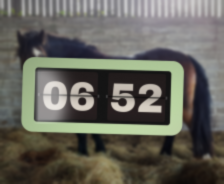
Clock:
{"hour": 6, "minute": 52}
